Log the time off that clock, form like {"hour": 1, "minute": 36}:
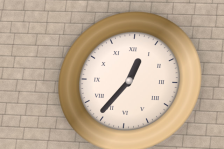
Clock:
{"hour": 12, "minute": 36}
